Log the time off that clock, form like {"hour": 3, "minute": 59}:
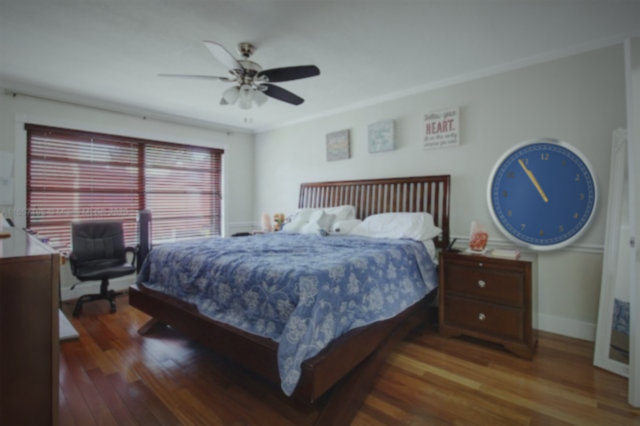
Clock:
{"hour": 10, "minute": 54}
